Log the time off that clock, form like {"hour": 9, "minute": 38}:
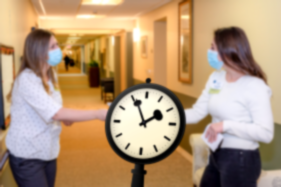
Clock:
{"hour": 1, "minute": 56}
